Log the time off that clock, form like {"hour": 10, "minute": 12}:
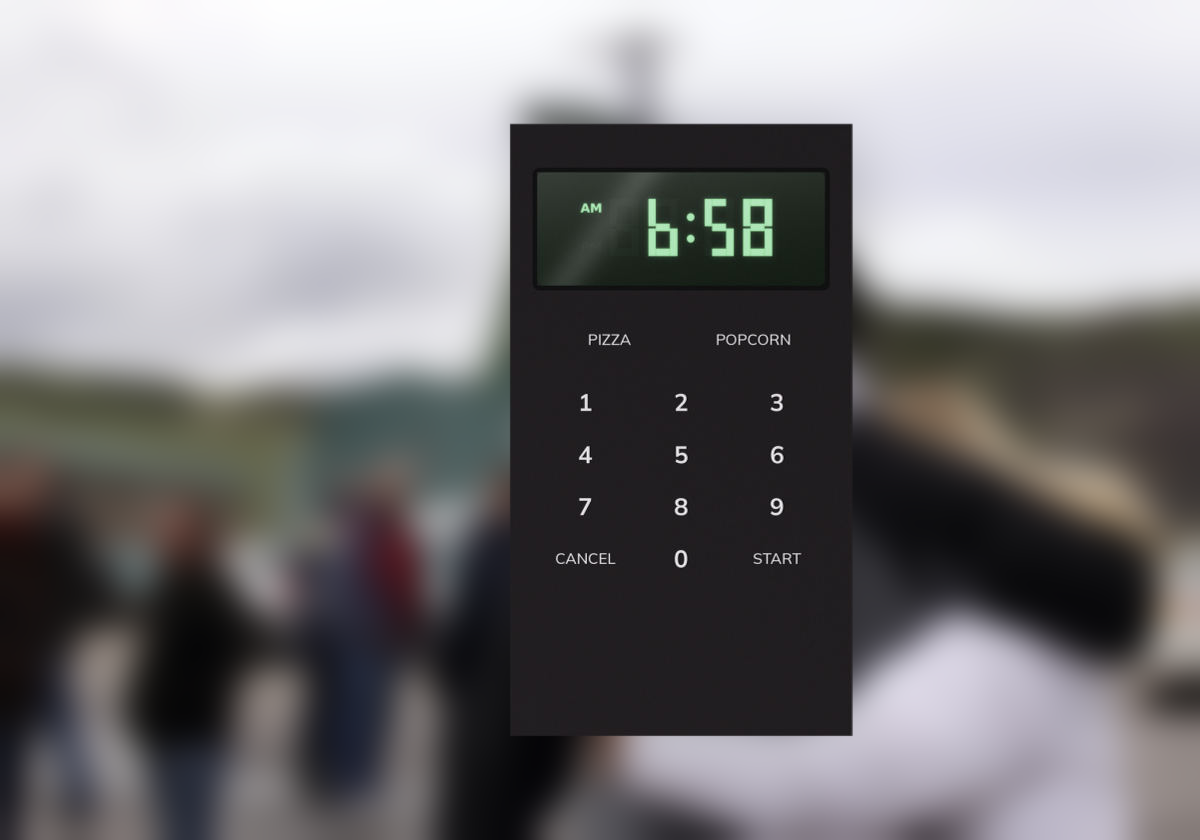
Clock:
{"hour": 6, "minute": 58}
